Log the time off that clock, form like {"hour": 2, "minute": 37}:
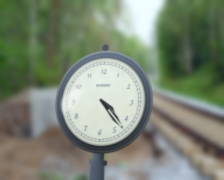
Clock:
{"hour": 4, "minute": 23}
